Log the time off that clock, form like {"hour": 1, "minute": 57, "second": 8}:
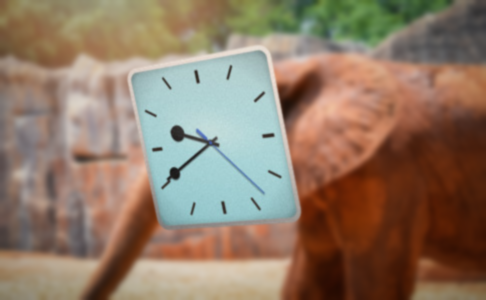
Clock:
{"hour": 9, "minute": 40, "second": 23}
